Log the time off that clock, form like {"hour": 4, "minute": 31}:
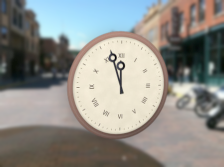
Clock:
{"hour": 11, "minute": 57}
